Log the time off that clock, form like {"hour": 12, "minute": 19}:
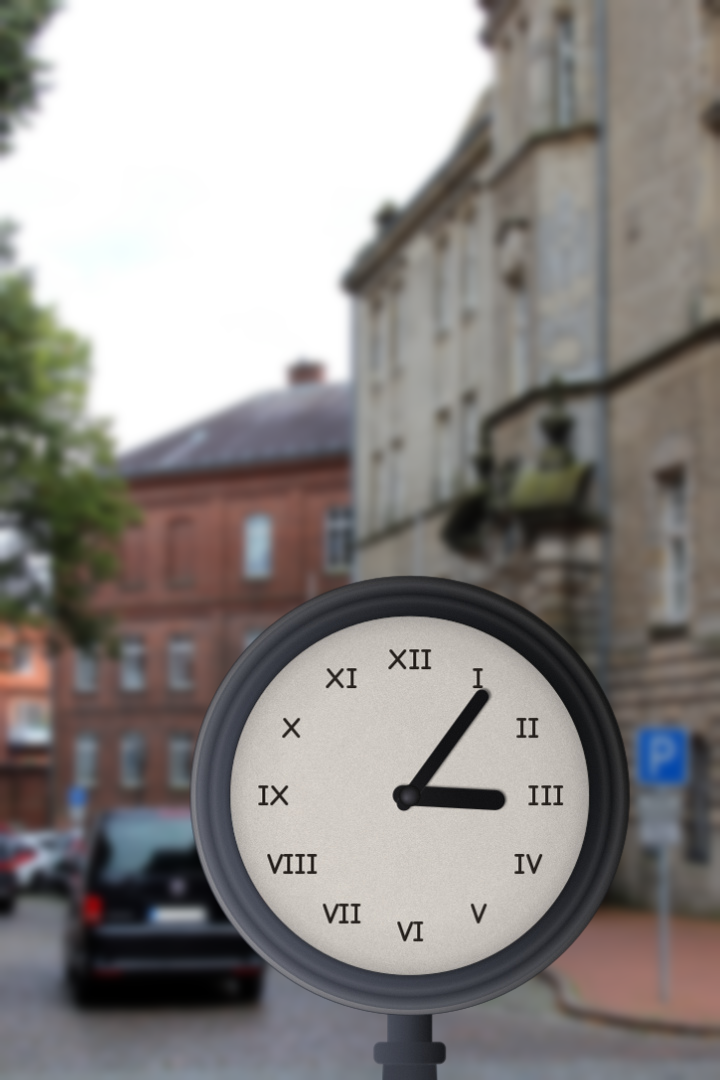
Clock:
{"hour": 3, "minute": 6}
